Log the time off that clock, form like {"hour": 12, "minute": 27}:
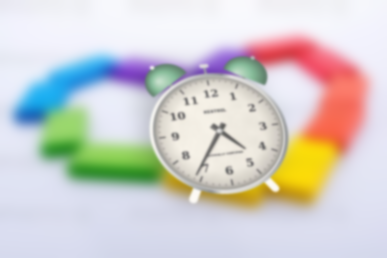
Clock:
{"hour": 4, "minute": 36}
